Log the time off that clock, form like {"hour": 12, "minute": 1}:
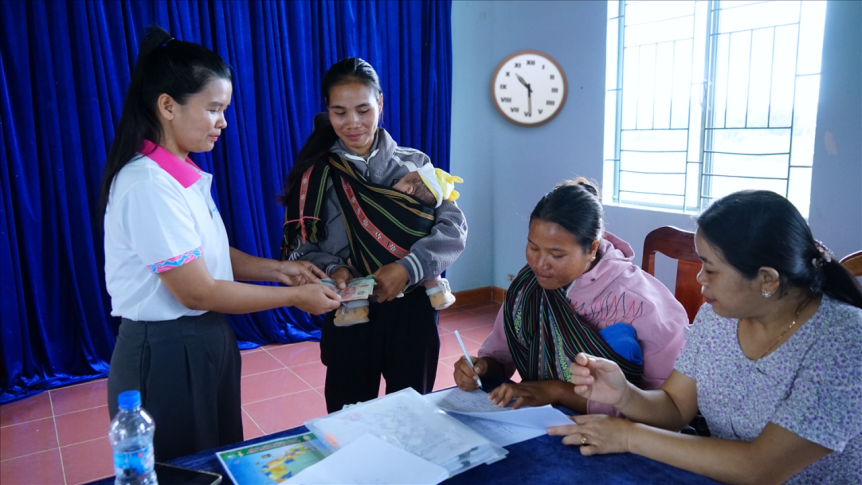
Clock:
{"hour": 10, "minute": 29}
